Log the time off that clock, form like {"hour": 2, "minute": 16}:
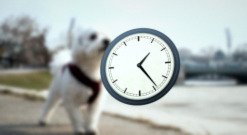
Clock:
{"hour": 1, "minute": 24}
